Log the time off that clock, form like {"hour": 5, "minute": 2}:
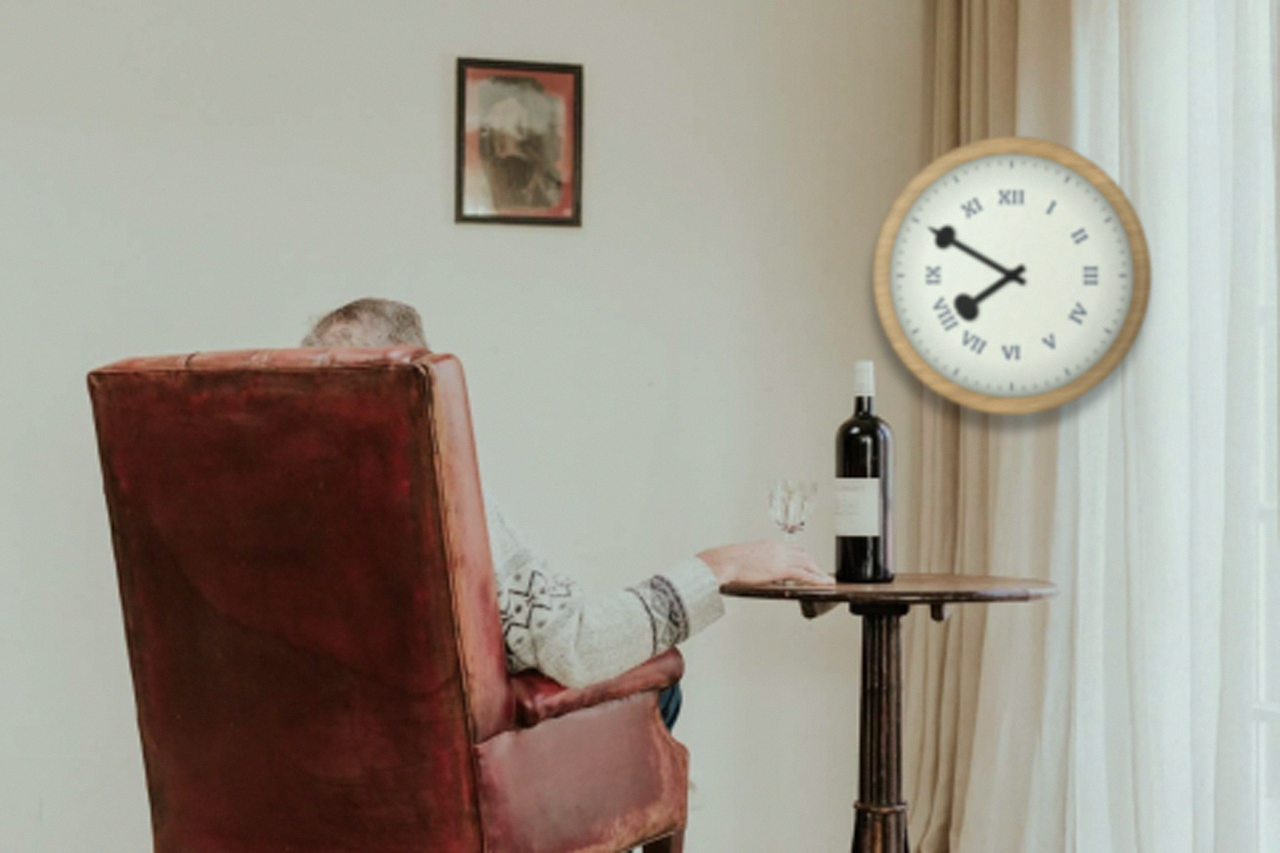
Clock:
{"hour": 7, "minute": 50}
